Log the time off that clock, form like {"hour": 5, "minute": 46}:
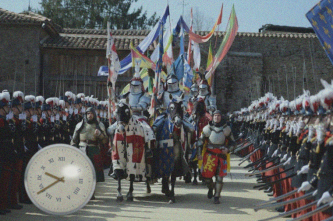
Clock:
{"hour": 9, "minute": 39}
